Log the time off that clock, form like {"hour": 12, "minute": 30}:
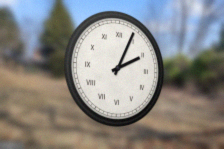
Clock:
{"hour": 2, "minute": 4}
